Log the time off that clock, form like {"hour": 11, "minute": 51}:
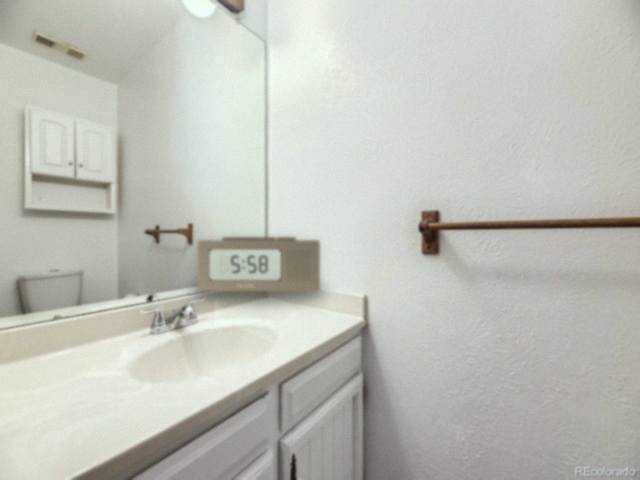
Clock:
{"hour": 5, "minute": 58}
